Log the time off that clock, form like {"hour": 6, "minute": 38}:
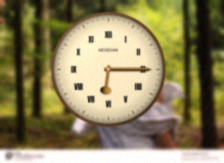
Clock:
{"hour": 6, "minute": 15}
